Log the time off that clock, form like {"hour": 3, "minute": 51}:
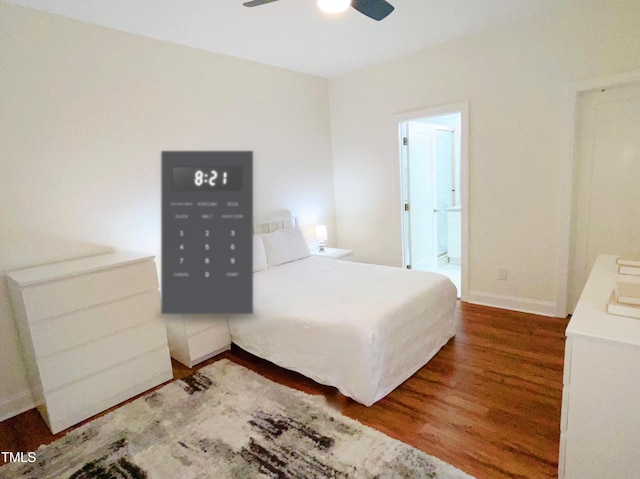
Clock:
{"hour": 8, "minute": 21}
